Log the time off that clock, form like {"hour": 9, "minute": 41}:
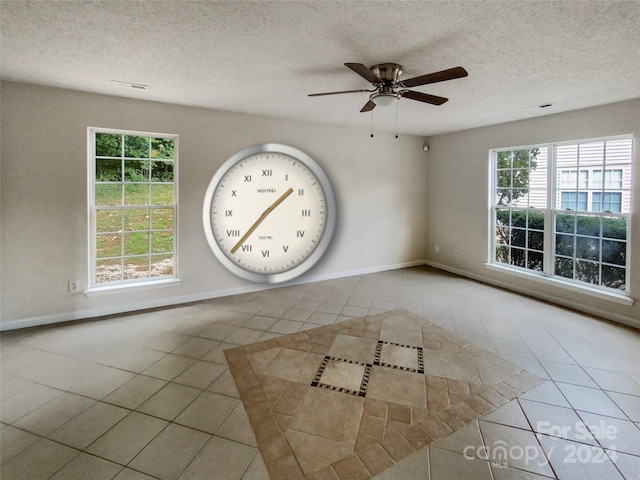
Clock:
{"hour": 1, "minute": 37}
